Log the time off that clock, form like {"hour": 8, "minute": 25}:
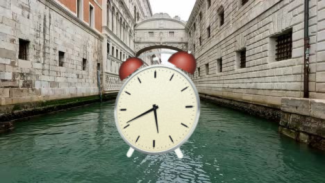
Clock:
{"hour": 5, "minute": 41}
